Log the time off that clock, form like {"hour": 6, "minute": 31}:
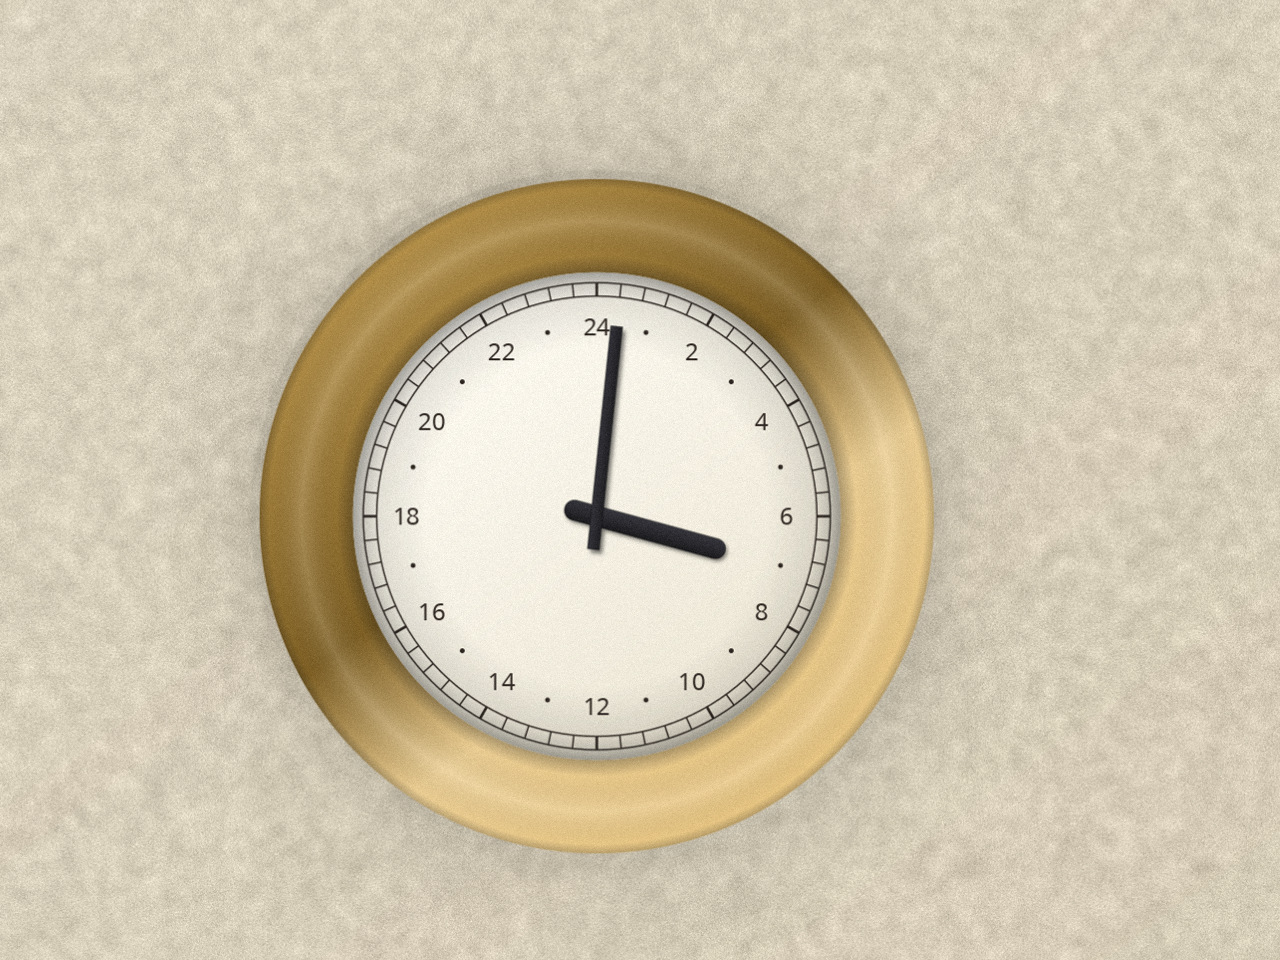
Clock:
{"hour": 7, "minute": 1}
